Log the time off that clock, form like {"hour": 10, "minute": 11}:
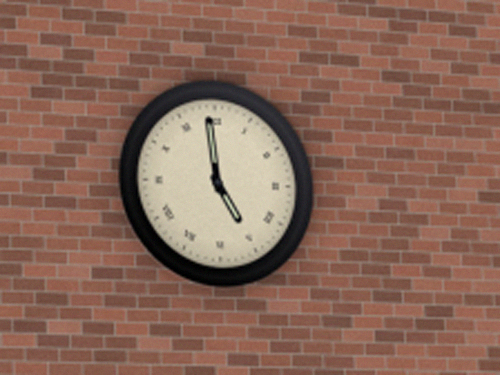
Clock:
{"hour": 4, "minute": 59}
